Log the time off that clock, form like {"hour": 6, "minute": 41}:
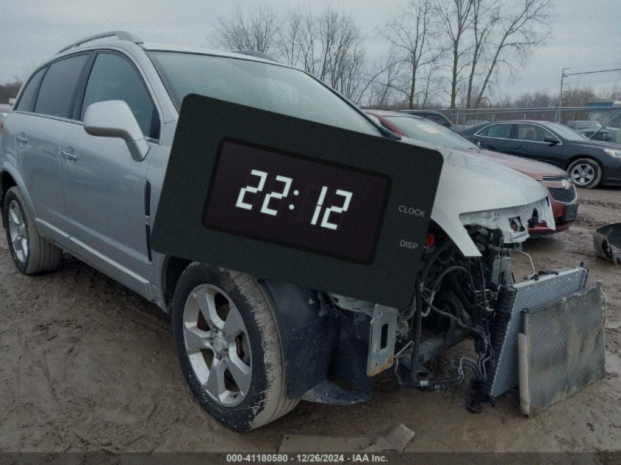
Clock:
{"hour": 22, "minute": 12}
